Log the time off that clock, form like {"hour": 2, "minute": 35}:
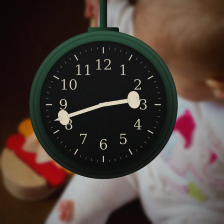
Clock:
{"hour": 2, "minute": 42}
